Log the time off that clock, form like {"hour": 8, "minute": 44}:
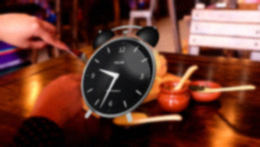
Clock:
{"hour": 9, "minute": 33}
